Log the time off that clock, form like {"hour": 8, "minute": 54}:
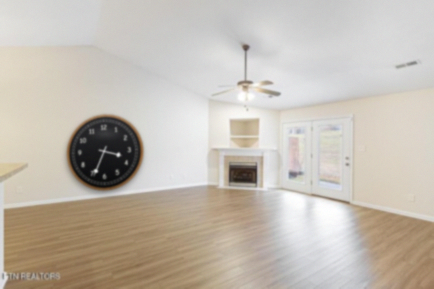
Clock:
{"hour": 3, "minute": 34}
